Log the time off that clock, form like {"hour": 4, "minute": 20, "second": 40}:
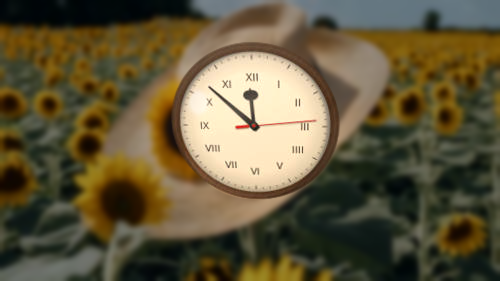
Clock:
{"hour": 11, "minute": 52, "second": 14}
